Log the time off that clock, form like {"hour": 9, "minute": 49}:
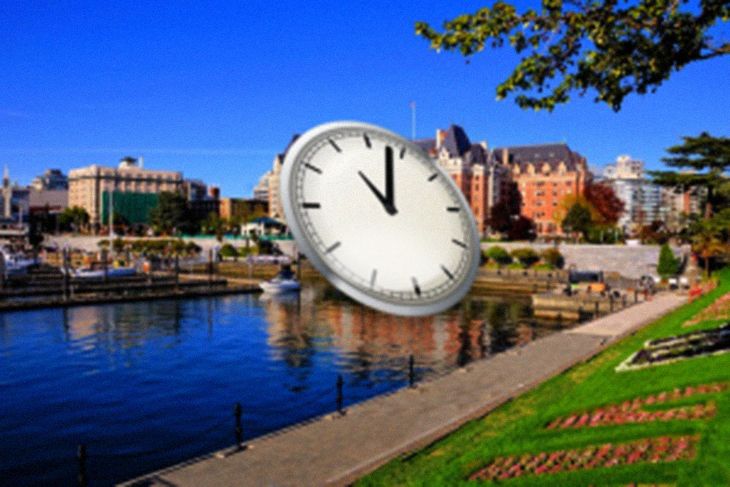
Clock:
{"hour": 11, "minute": 3}
